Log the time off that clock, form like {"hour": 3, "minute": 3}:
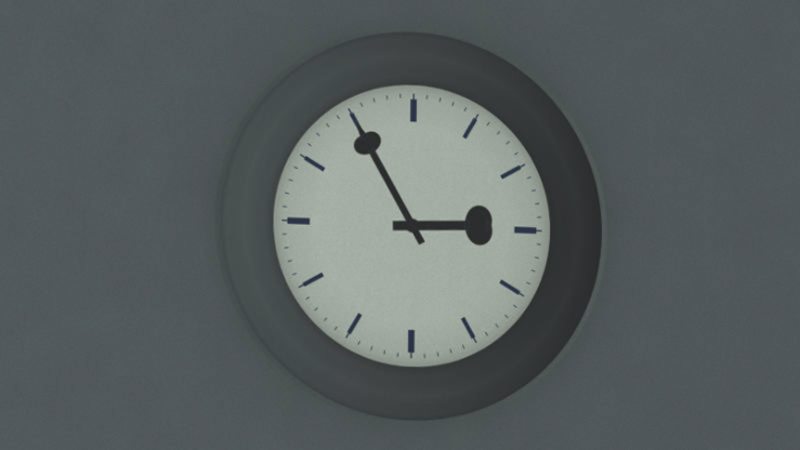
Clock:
{"hour": 2, "minute": 55}
